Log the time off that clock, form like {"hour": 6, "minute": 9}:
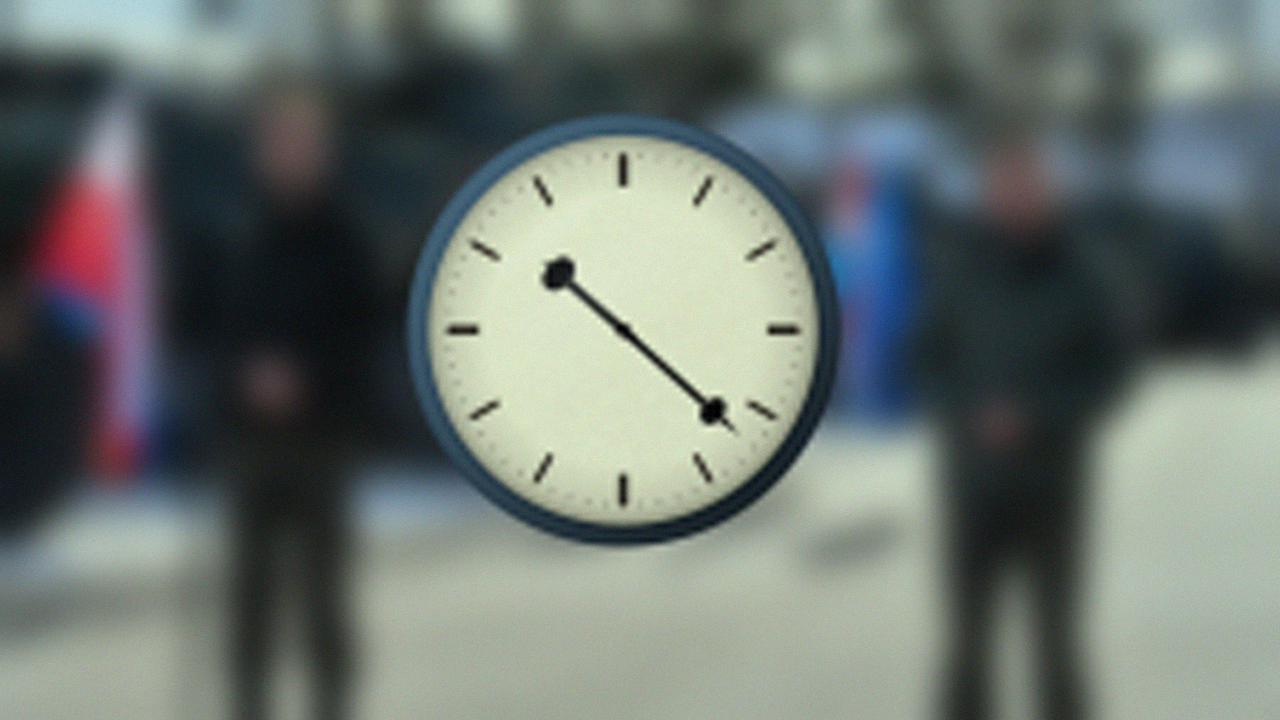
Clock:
{"hour": 10, "minute": 22}
